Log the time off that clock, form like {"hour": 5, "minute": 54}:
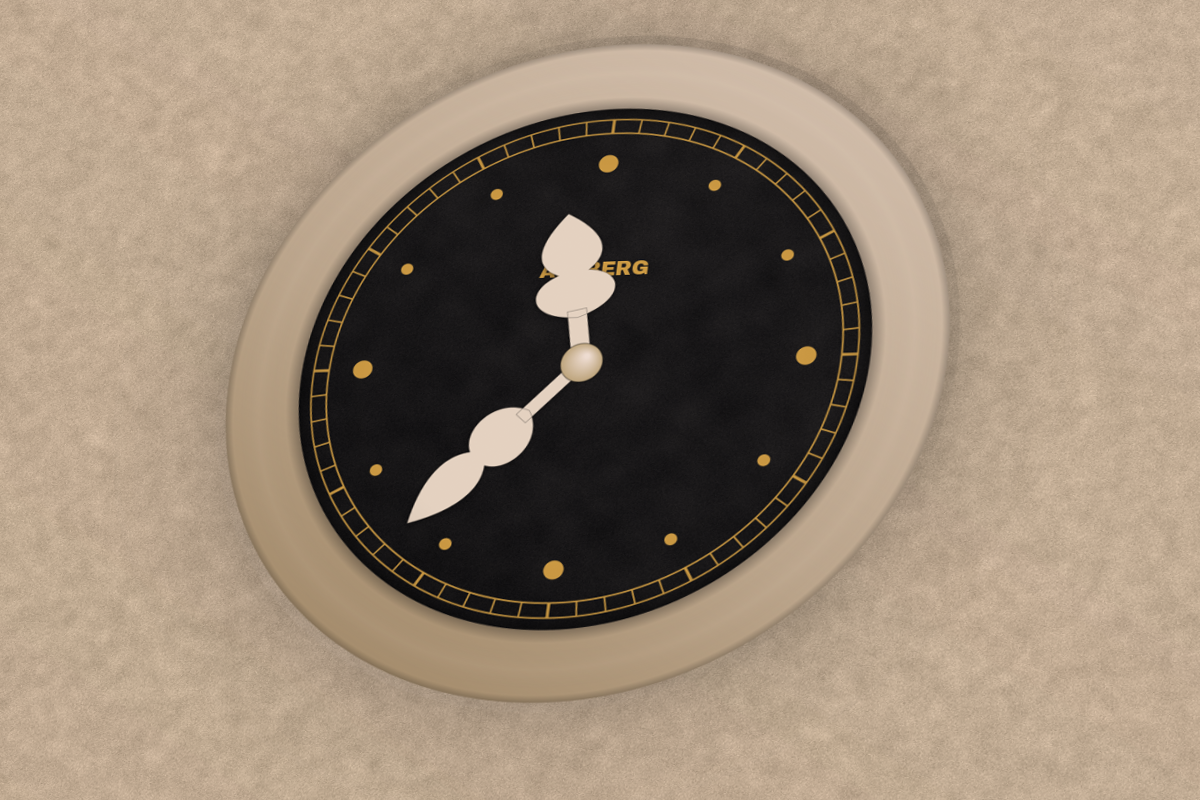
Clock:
{"hour": 11, "minute": 37}
